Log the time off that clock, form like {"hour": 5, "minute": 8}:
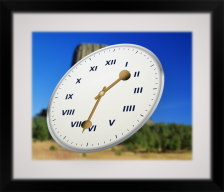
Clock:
{"hour": 1, "minute": 32}
